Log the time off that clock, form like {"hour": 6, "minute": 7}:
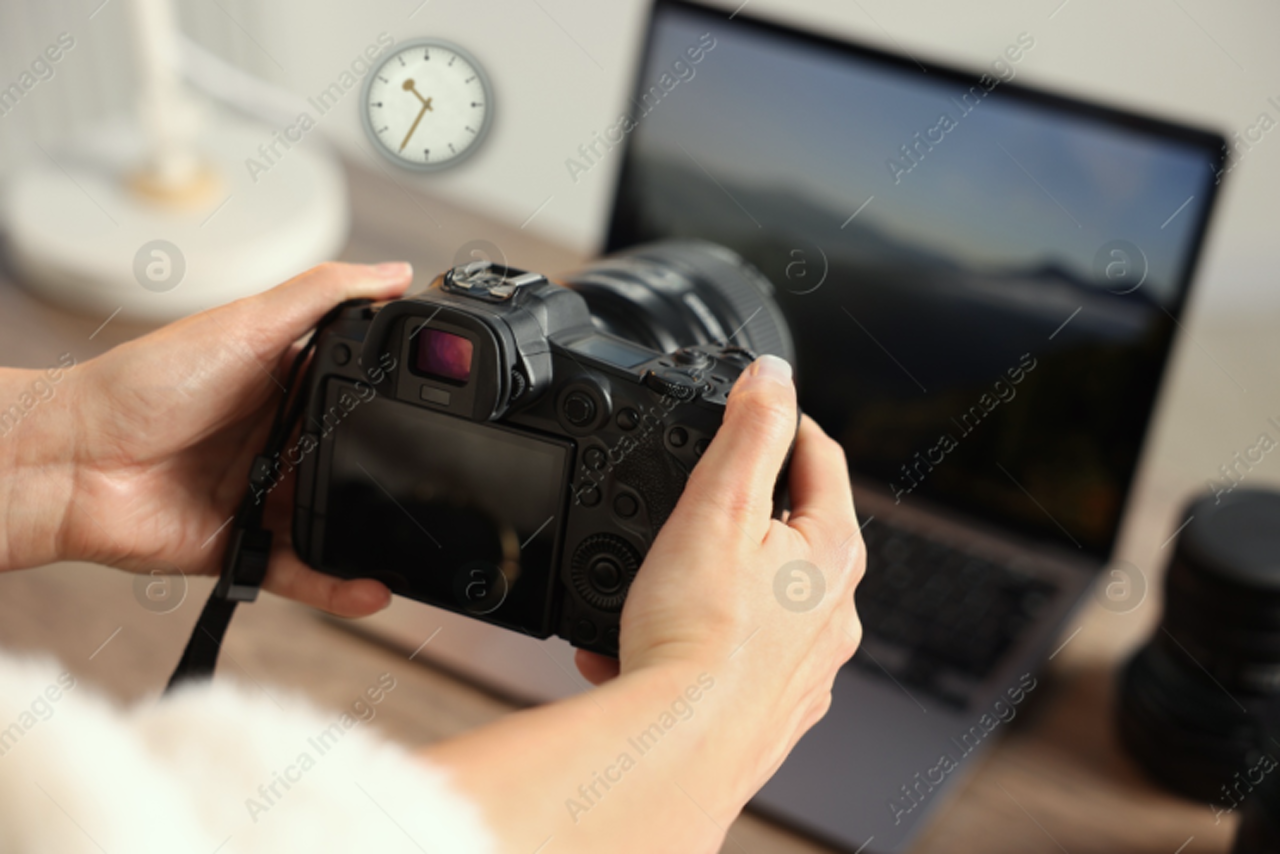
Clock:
{"hour": 10, "minute": 35}
